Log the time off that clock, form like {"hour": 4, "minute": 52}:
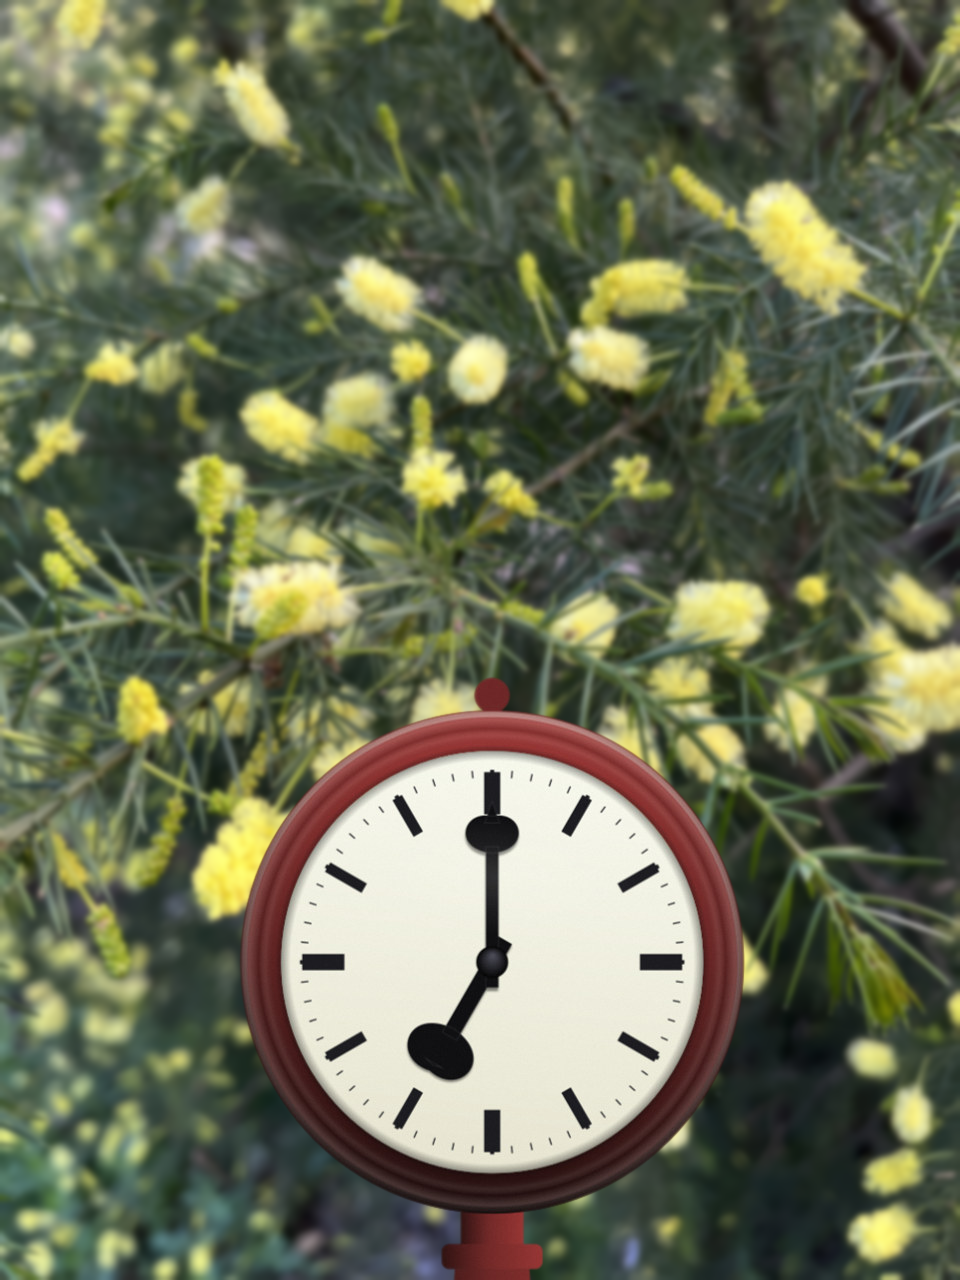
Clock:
{"hour": 7, "minute": 0}
